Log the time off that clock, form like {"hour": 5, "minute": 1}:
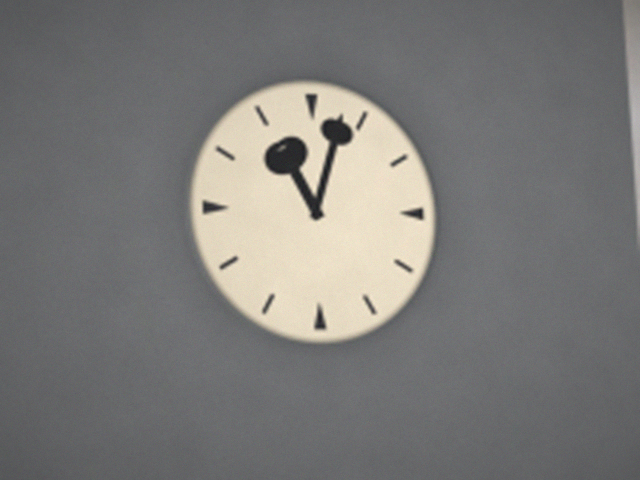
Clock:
{"hour": 11, "minute": 3}
